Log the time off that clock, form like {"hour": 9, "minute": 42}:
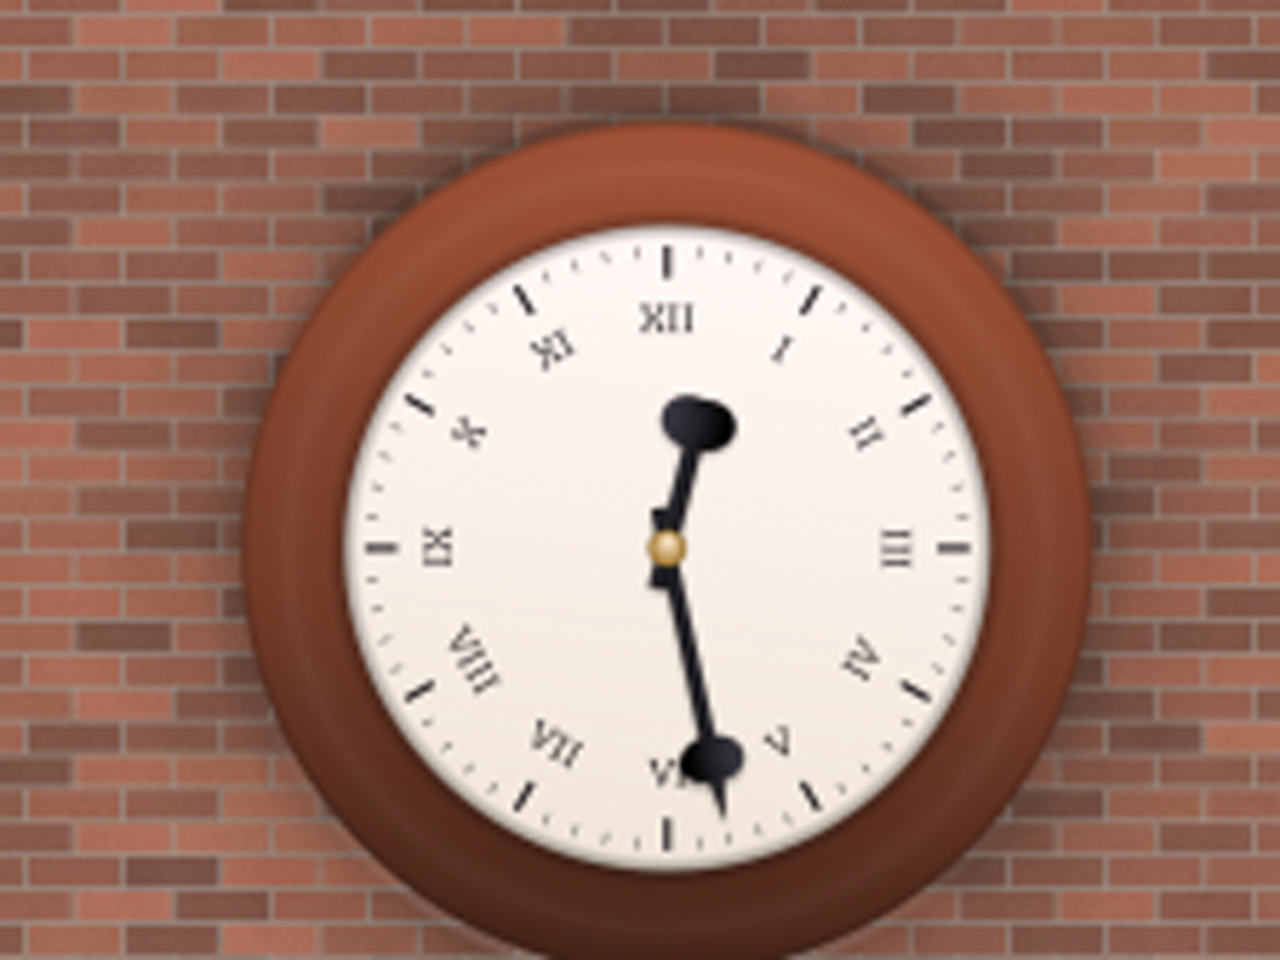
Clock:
{"hour": 12, "minute": 28}
